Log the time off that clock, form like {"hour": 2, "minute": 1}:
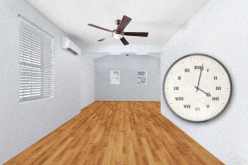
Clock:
{"hour": 4, "minute": 2}
